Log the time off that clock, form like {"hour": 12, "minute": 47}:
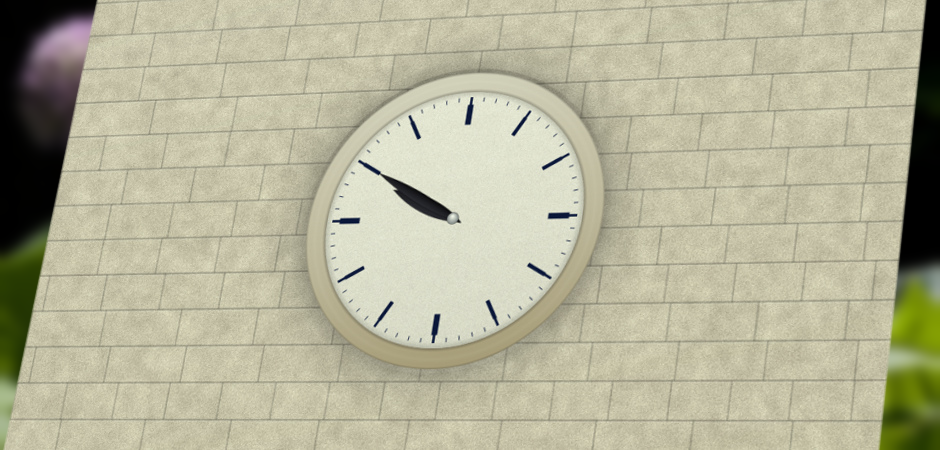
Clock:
{"hour": 9, "minute": 50}
